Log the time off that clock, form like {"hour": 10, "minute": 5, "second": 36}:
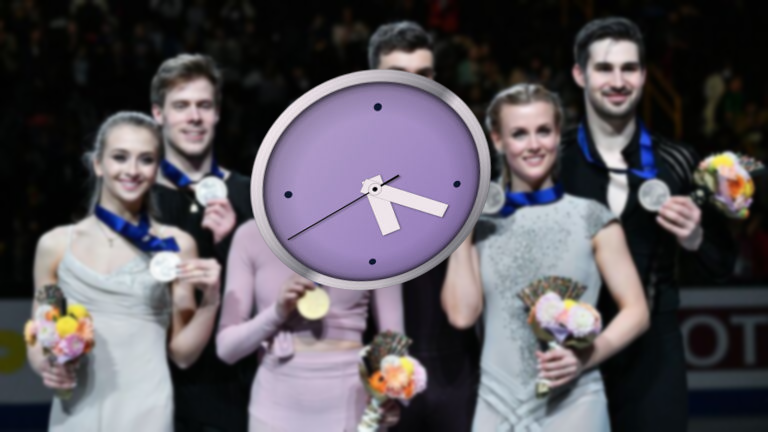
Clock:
{"hour": 5, "minute": 18, "second": 40}
